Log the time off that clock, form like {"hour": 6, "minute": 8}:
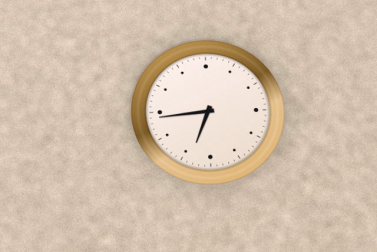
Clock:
{"hour": 6, "minute": 44}
